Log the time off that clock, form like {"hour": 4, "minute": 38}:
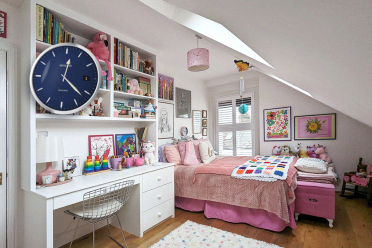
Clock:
{"hour": 12, "minute": 22}
